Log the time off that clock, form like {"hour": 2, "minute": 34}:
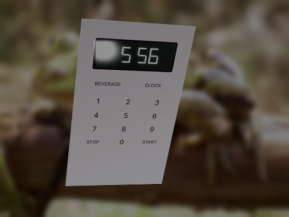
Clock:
{"hour": 5, "minute": 56}
